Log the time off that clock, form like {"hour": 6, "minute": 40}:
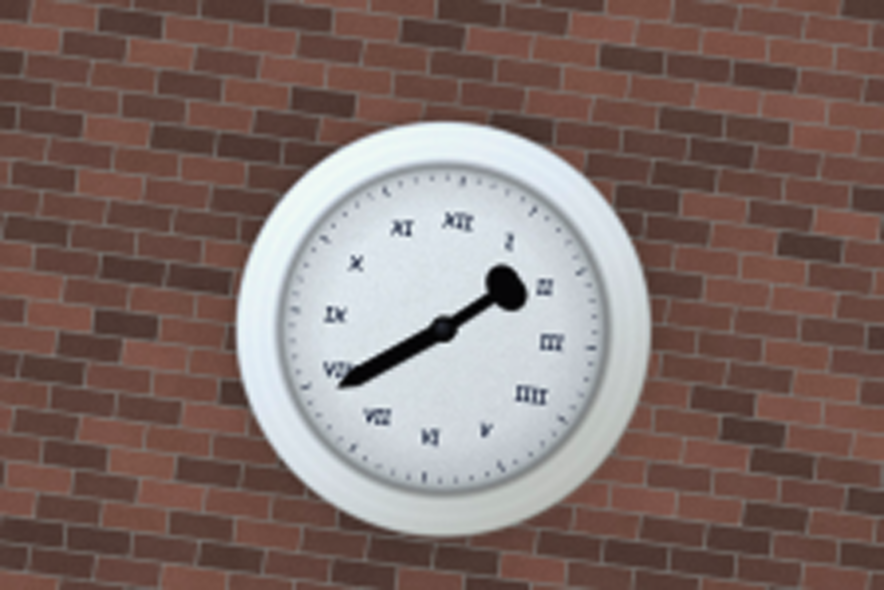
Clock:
{"hour": 1, "minute": 39}
